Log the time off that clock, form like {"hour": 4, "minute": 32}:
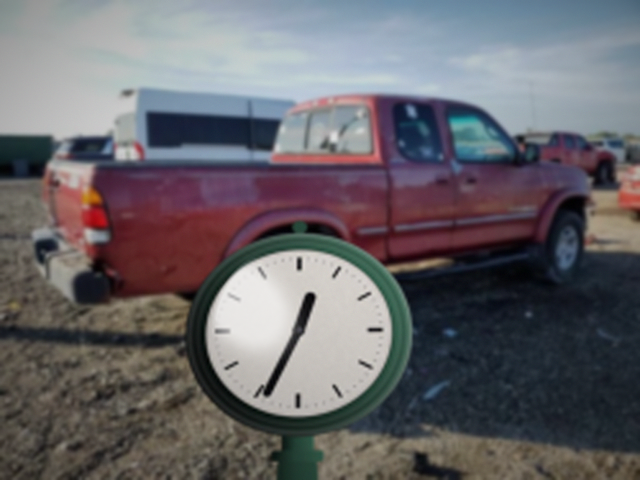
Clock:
{"hour": 12, "minute": 34}
